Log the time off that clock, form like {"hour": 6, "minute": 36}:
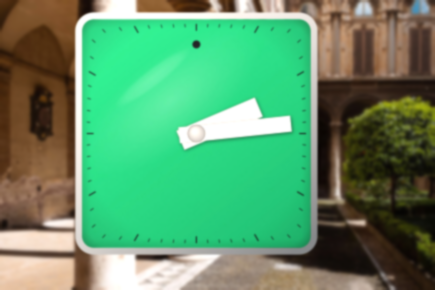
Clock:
{"hour": 2, "minute": 14}
